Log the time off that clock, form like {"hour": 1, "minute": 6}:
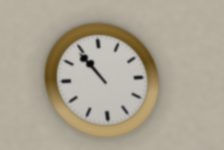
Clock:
{"hour": 10, "minute": 54}
